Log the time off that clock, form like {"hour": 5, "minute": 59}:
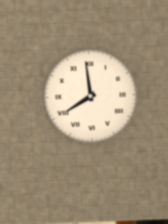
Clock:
{"hour": 7, "minute": 59}
